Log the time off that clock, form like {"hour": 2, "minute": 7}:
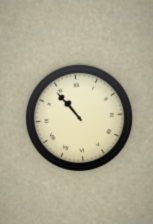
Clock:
{"hour": 10, "minute": 54}
